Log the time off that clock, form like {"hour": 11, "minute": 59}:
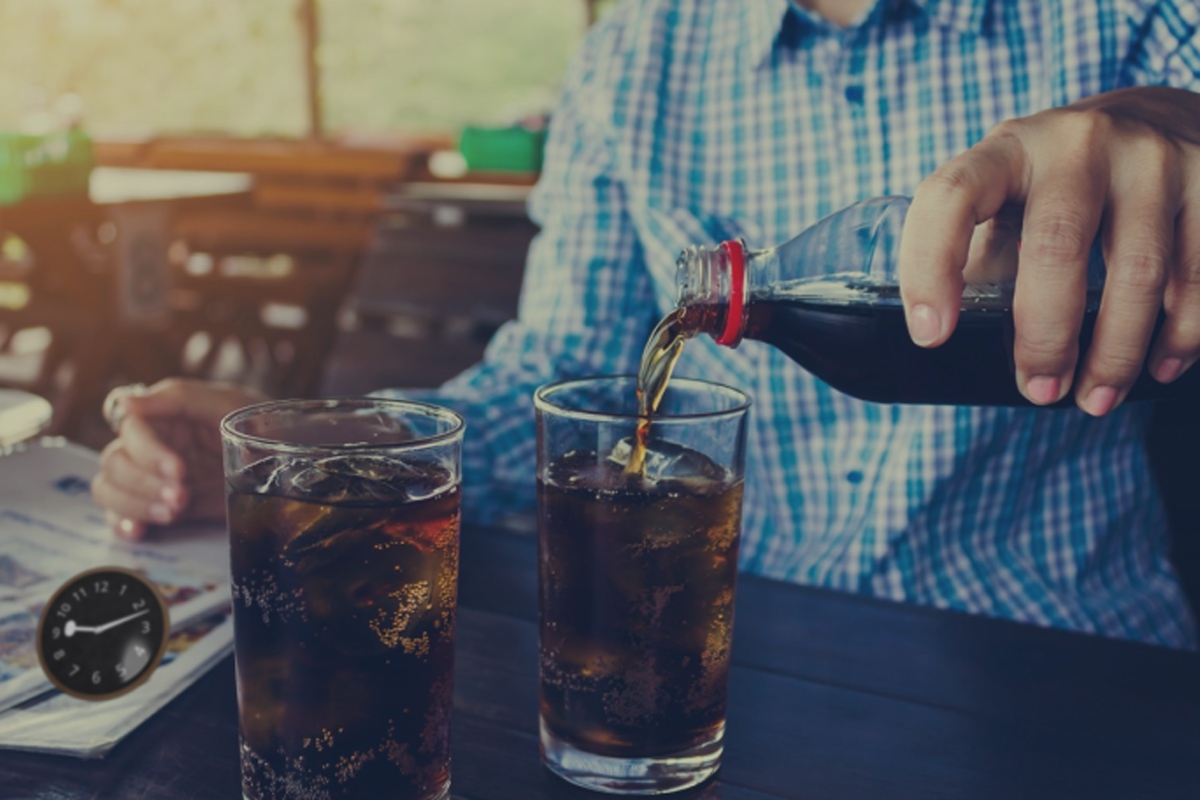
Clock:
{"hour": 9, "minute": 12}
